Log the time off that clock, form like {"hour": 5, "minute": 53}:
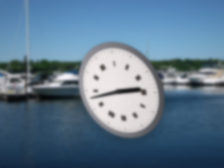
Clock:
{"hour": 3, "minute": 48}
